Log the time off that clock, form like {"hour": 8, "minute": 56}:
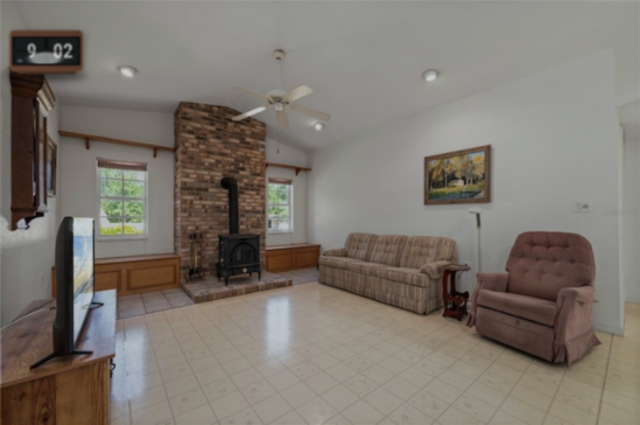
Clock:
{"hour": 9, "minute": 2}
